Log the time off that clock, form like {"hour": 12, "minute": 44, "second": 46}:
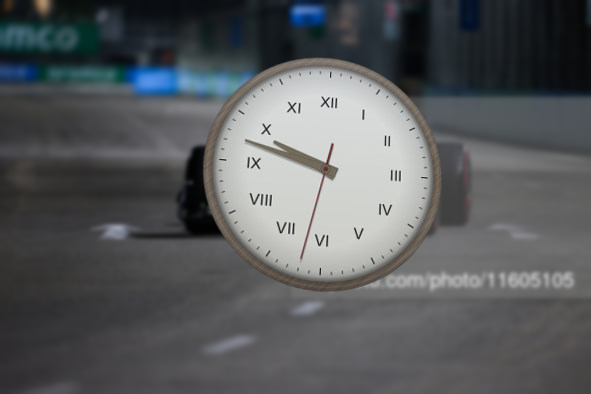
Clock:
{"hour": 9, "minute": 47, "second": 32}
